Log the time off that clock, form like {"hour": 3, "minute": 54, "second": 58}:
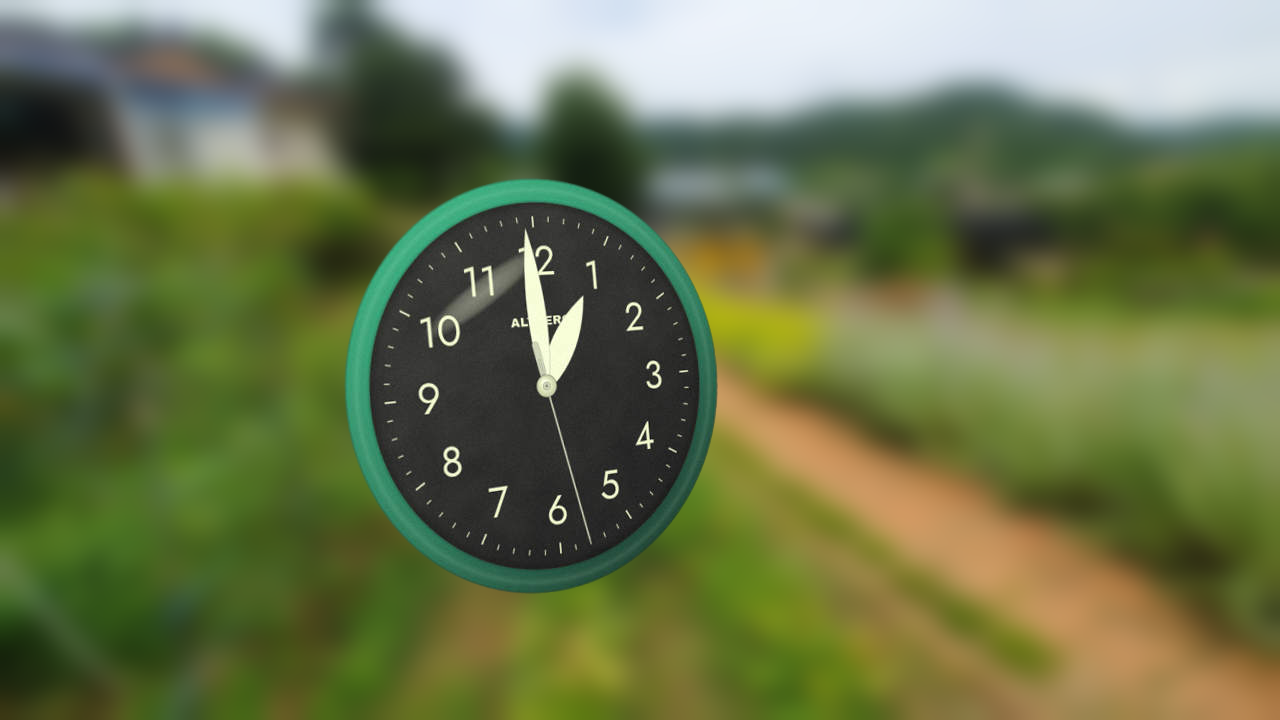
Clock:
{"hour": 12, "minute": 59, "second": 28}
